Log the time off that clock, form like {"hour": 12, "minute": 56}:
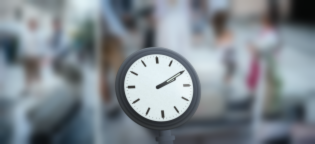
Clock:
{"hour": 2, "minute": 10}
